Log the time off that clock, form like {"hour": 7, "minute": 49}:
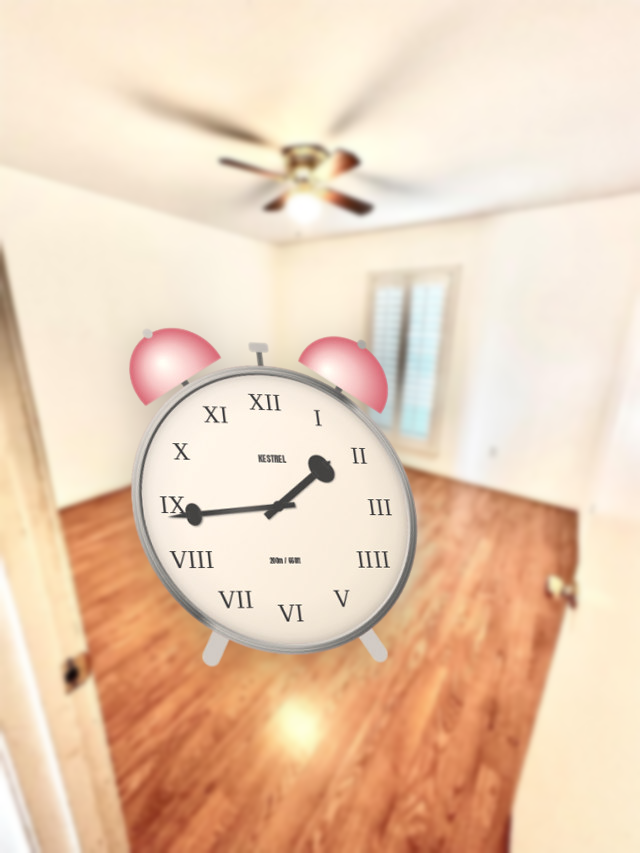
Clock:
{"hour": 1, "minute": 44}
